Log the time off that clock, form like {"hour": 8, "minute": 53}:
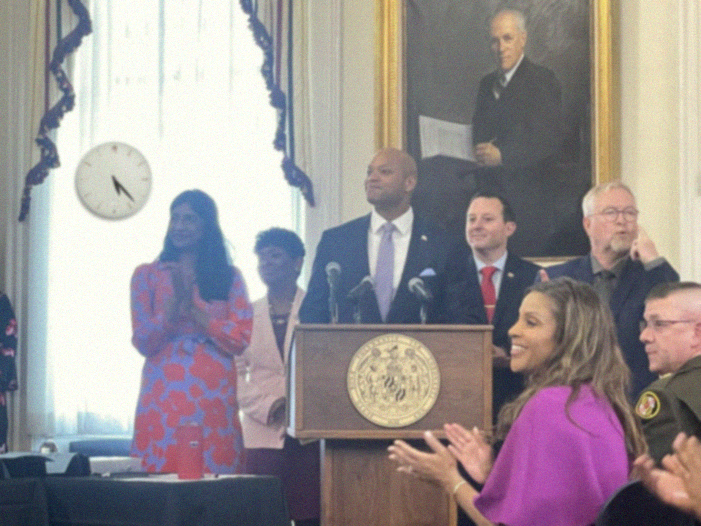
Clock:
{"hour": 5, "minute": 23}
